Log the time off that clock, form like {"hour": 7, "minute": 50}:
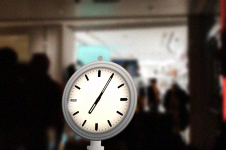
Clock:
{"hour": 7, "minute": 5}
